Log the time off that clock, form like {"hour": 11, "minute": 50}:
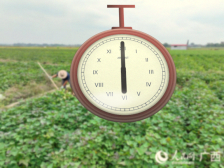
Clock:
{"hour": 6, "minute": 0}
